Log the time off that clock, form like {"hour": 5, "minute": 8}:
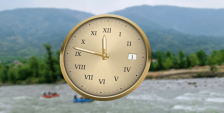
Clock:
{"hour": 11, "minute": 47}
